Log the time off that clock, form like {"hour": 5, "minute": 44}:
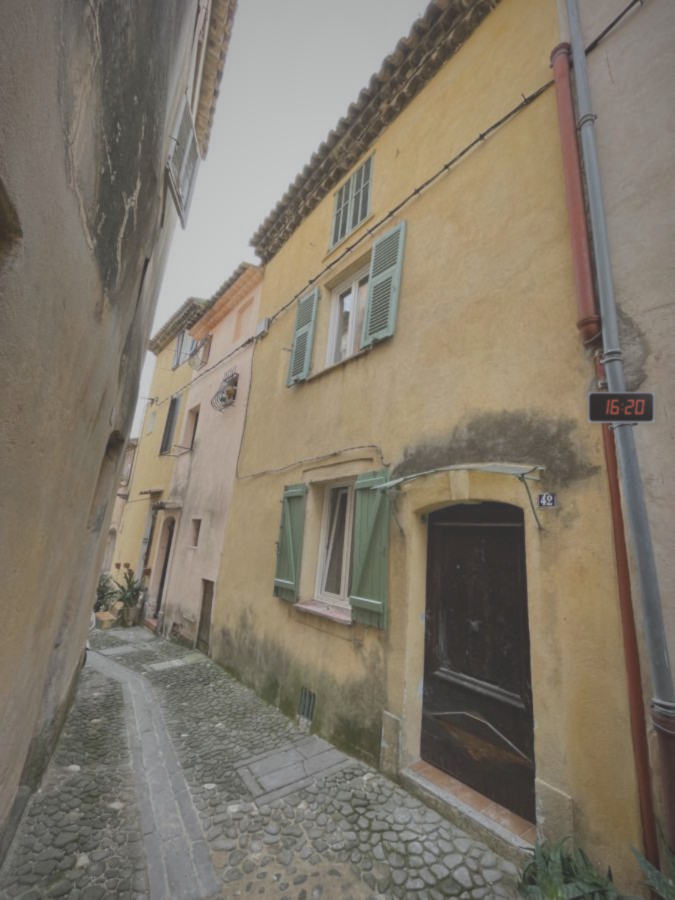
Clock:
{"hour": 16, "minute": 20}
